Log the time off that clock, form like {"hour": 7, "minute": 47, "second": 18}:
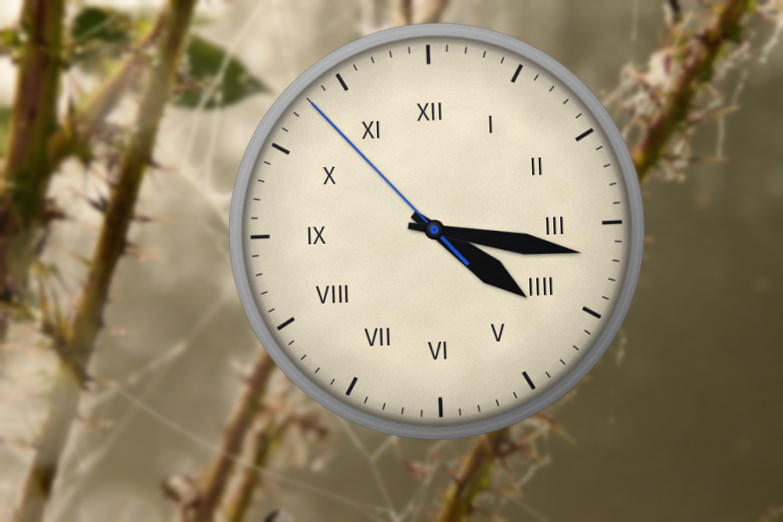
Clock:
{"hour": 4, "minute": 16, "second": 53}
